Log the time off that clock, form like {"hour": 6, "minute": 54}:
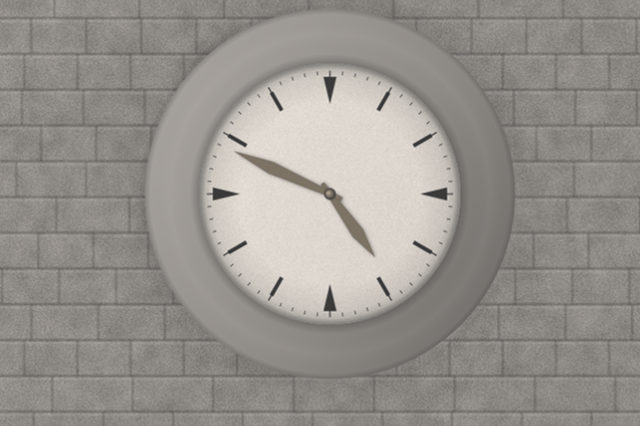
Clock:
{"hour": 4, "minute": 49}
